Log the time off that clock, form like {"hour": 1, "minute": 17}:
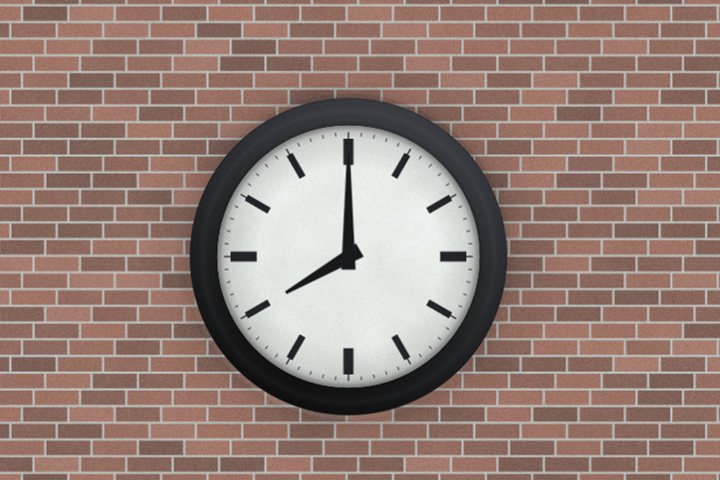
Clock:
{"hour": 8, "minute": 0}
